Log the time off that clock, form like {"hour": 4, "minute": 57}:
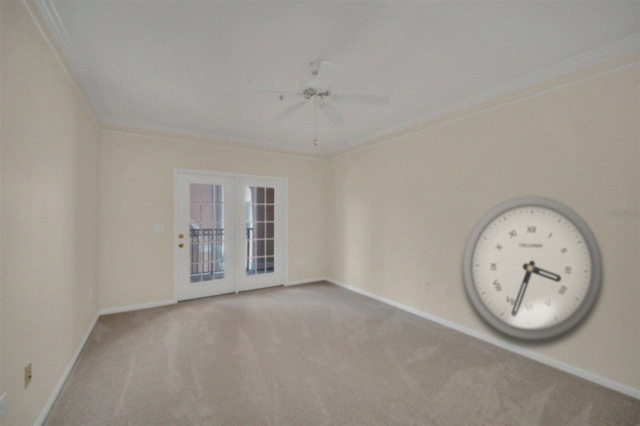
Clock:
{"hour": 3, "minute": 33}
